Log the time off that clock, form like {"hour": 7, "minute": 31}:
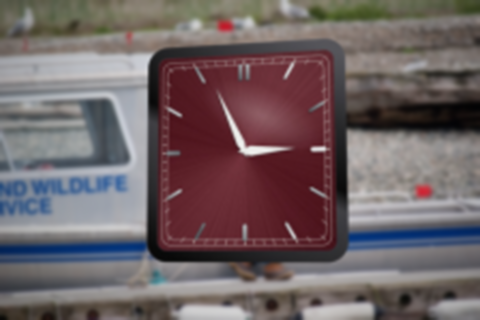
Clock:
{"hour": 2, "minute": 56}
